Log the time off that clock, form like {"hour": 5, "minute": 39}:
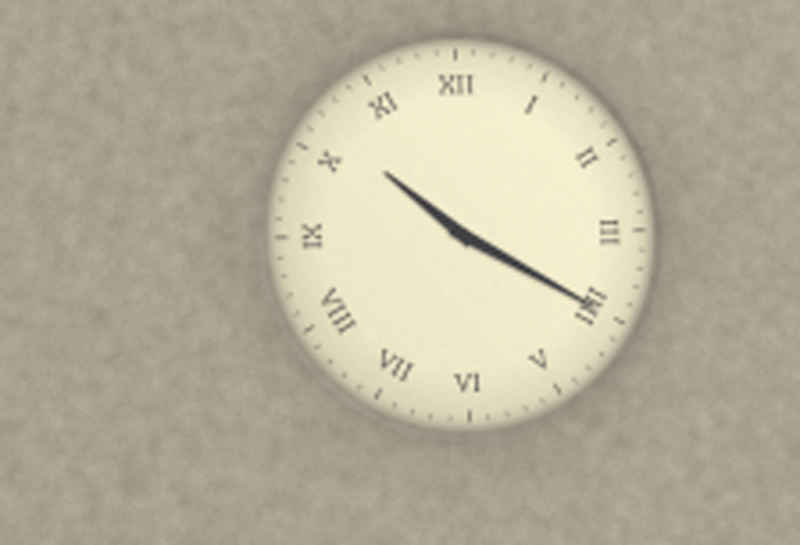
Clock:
{"hour": 10, "minute": 20}
